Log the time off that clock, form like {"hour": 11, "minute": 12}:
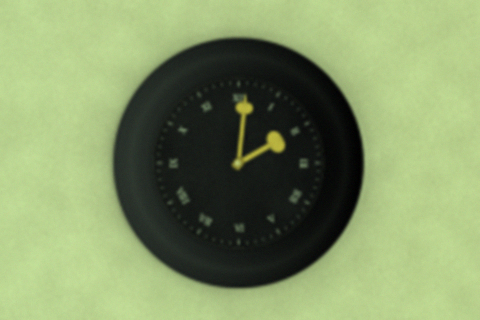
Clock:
{"hour": 2, "minute": 1}
